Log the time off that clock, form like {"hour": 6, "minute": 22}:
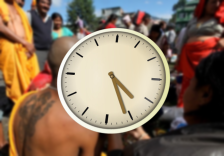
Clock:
{"hour": 4, "minute": 26}
